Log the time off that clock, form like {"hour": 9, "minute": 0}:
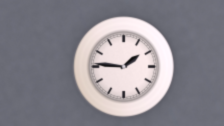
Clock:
{"hour": 1, "minute": 46}
